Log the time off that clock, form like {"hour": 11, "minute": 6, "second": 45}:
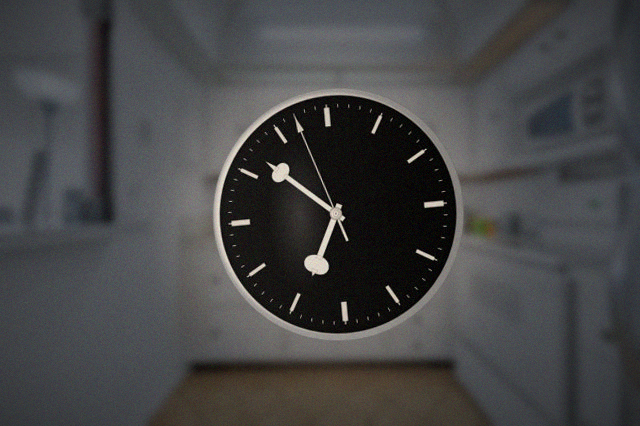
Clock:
{"hour": 6, "minute": 51, "second": 57}
